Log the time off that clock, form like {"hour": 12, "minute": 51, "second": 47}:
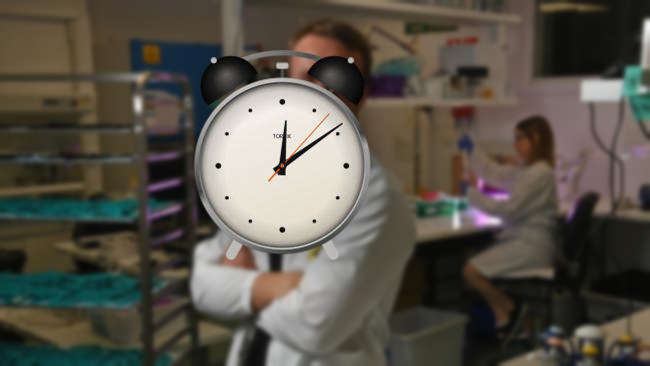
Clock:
{"hour": 12, "minute": 9, "second": 7}
